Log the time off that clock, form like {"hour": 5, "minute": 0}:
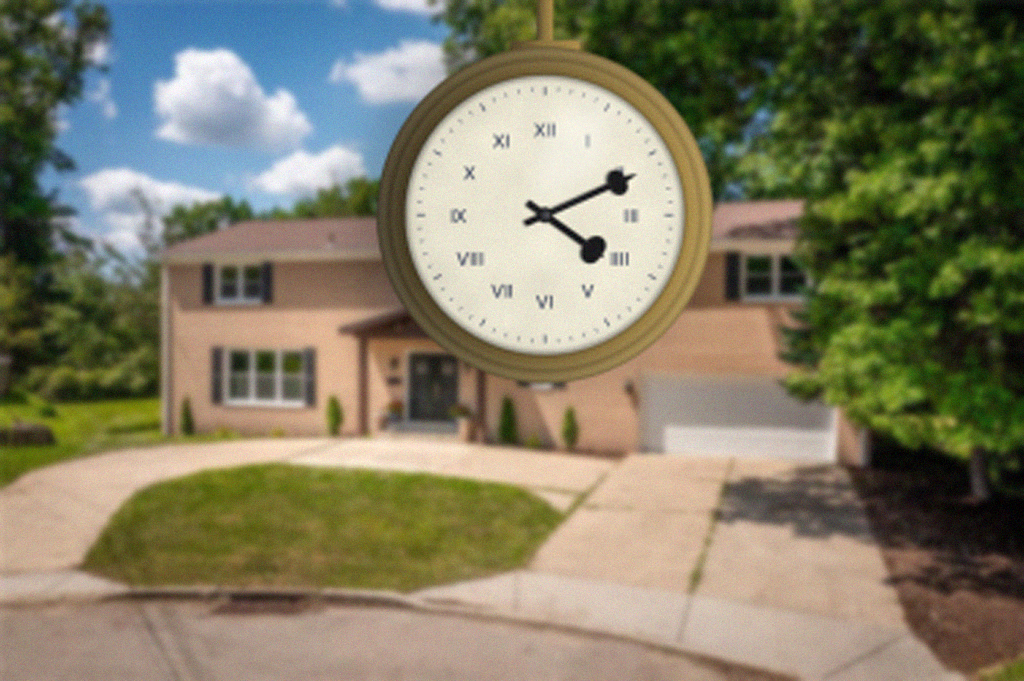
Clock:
{"hour": 4, "minute": 11}
